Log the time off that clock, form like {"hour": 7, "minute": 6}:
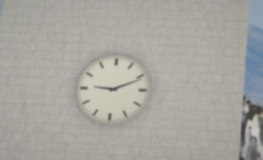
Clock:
{"hour": 9, "minute": 11}
